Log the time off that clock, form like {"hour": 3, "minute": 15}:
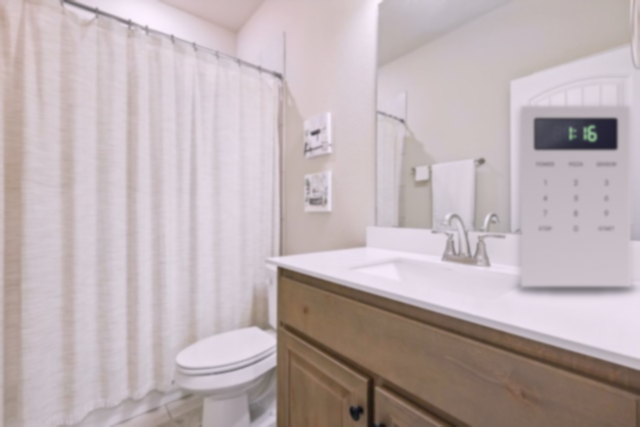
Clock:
{"hour": 1, "minute": 16}
